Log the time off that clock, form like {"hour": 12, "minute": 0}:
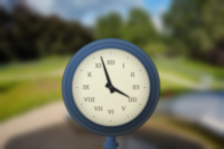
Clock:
{"hour": 3, "minute": 57}
